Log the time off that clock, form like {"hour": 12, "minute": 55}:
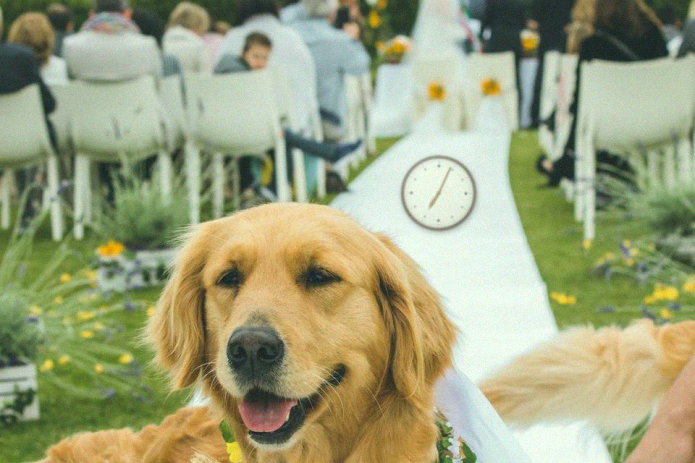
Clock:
{"hour": 7, "minute": 4}
